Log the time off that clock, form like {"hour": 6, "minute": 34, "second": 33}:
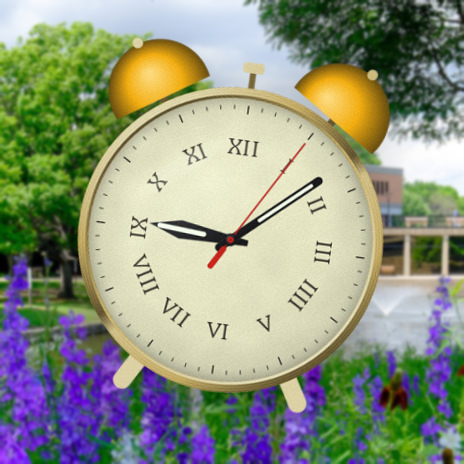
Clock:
{"hour": 9, "minute": 8, "second": 5}
